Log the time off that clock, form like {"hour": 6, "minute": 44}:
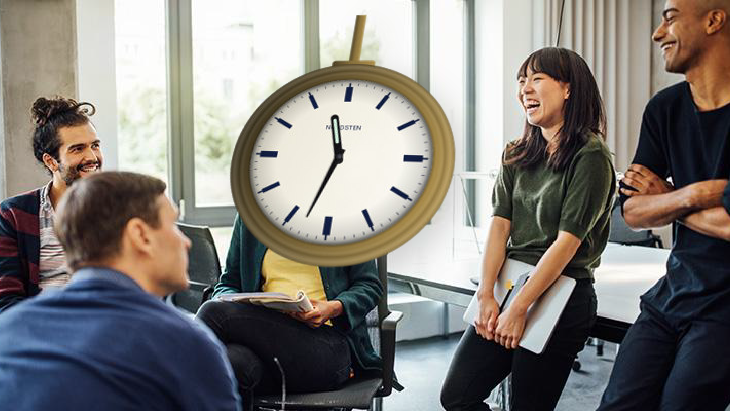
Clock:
{"hour": 11, "minute": 33}
